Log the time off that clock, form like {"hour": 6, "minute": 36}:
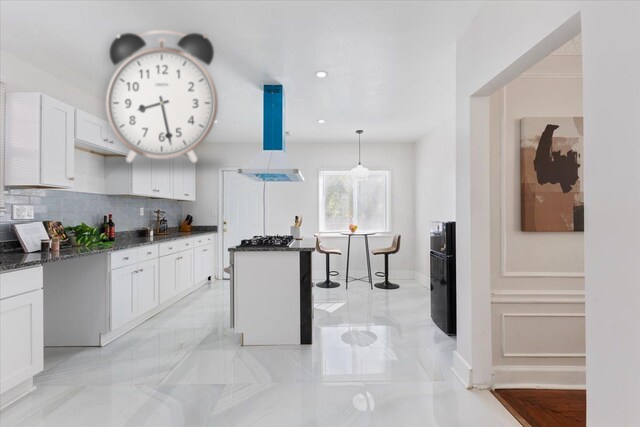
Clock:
{"hour": 8, "minute": 28}
